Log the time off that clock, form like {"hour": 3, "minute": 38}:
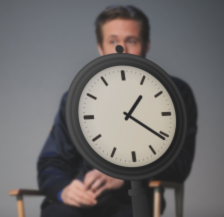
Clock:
{"hour": 1, "minute": 21}
